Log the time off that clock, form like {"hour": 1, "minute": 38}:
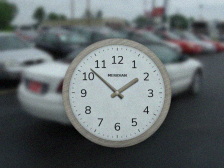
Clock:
{"hour": 1, "minute": 52}
